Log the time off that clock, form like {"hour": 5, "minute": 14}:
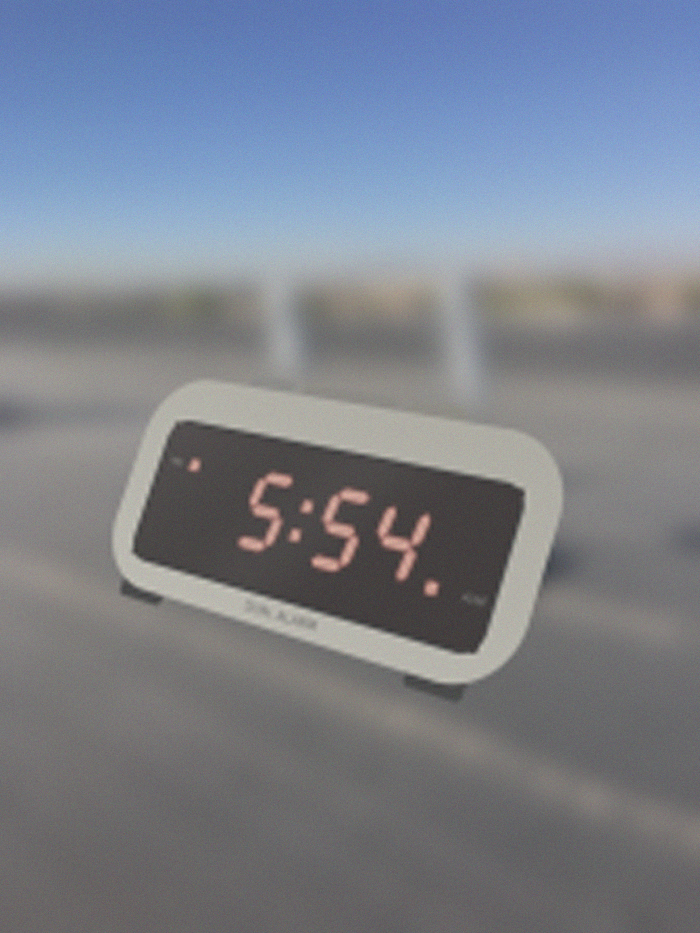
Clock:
{"hour": 5, "minute": 54}
